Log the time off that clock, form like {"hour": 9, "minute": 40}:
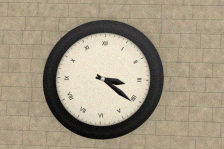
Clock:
{"hour": 3, "minute": 21}
